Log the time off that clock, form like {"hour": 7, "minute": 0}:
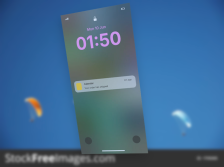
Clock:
{"hour": 1, "minute": 50}
